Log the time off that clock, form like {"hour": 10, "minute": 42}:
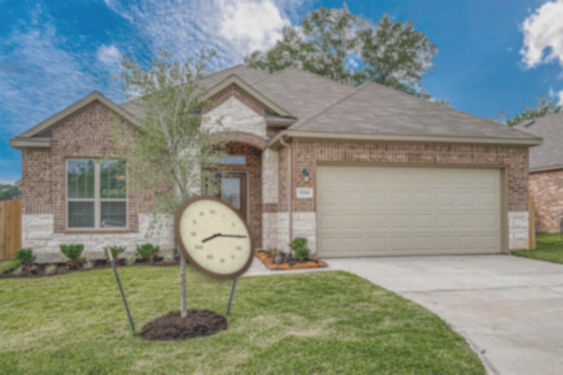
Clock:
{"hour": 8, "minute": 15}
